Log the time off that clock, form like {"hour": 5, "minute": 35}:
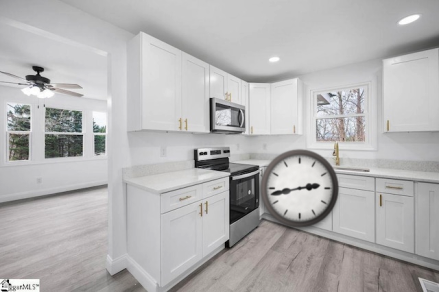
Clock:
{"hour": 2, "minute": 43}
